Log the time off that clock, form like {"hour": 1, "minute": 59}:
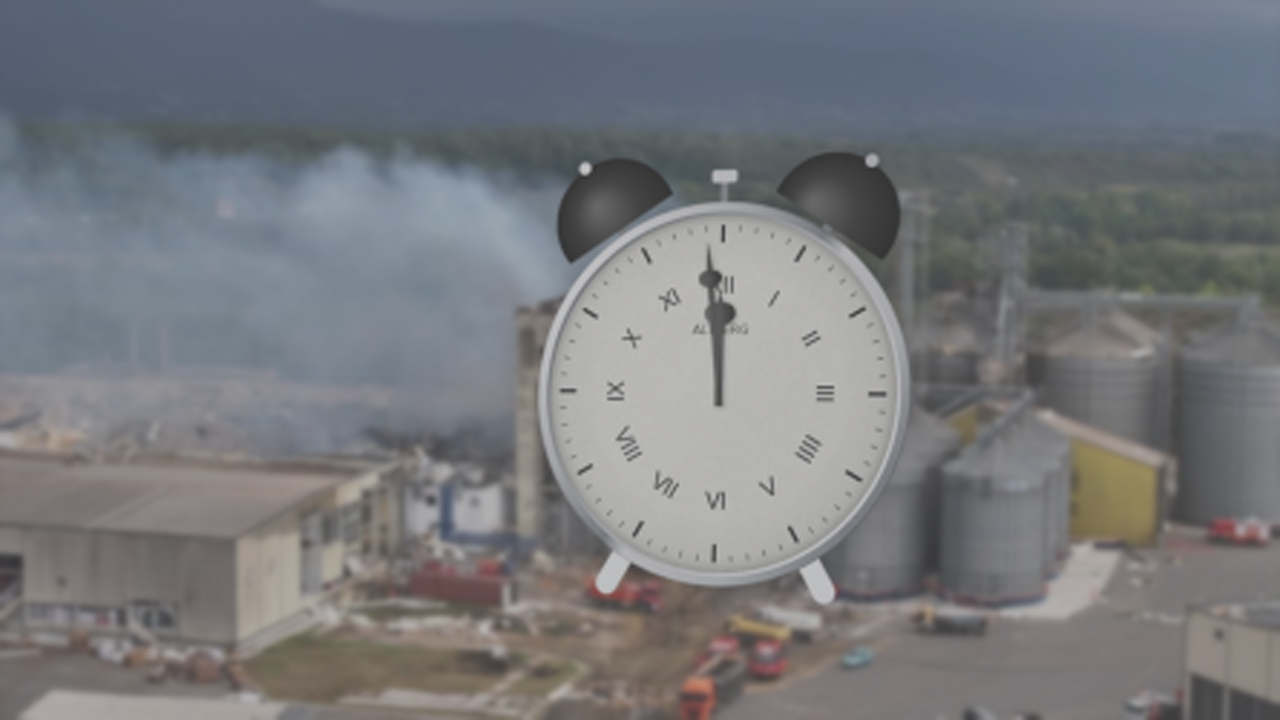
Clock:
{"hour": 11, "minute": 59}
